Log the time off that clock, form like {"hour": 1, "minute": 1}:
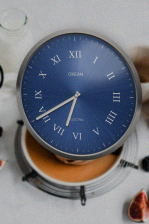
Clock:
{"hour": 6, "minute": 40}
